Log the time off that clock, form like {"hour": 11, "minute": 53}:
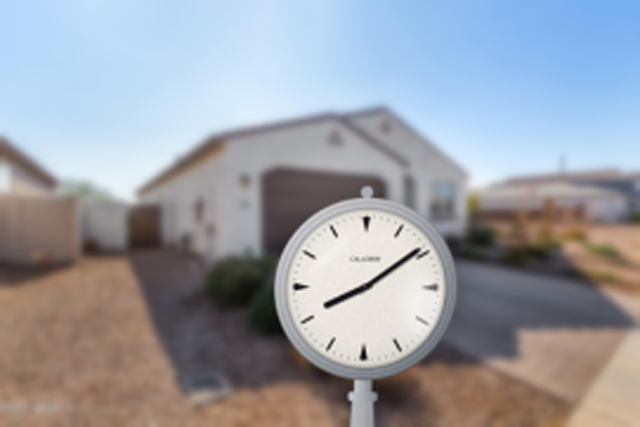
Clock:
{"hour": 8, "minute": 9}
